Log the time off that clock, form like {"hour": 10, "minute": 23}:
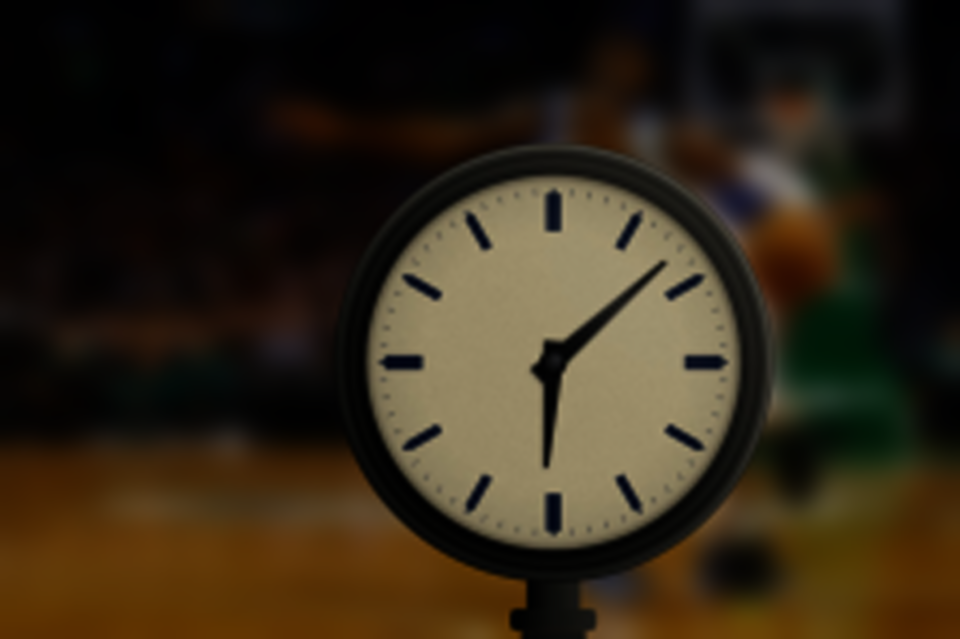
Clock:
{"hour": 6, "minute": 8}
